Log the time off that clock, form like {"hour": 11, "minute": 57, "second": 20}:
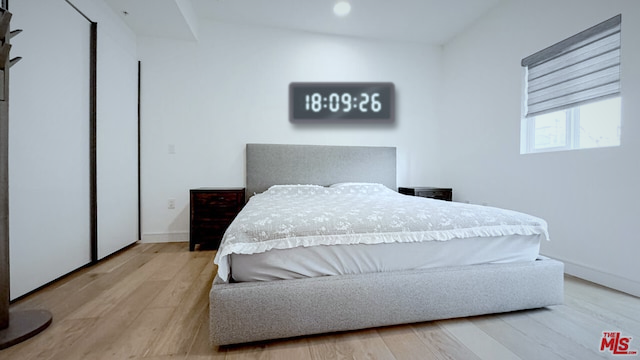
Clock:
{"hour": 18, "minute": 9, "second": 26}
